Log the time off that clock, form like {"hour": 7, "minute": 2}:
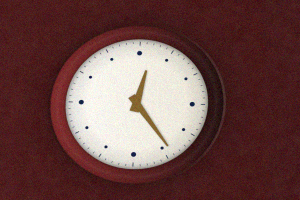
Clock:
{"hour": 12, "minute": 24}
